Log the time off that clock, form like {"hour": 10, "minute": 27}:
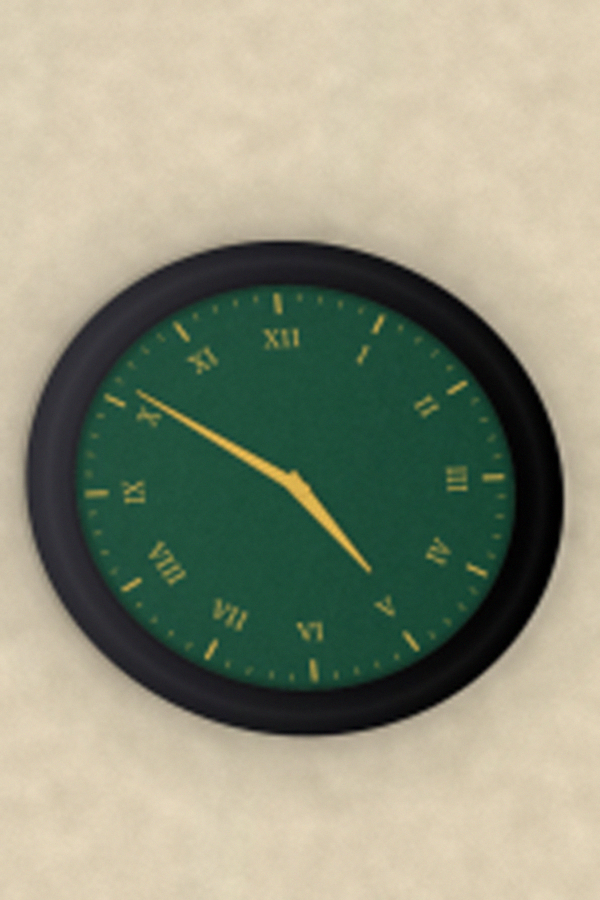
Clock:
{"hour": 4, "minute": 51}
